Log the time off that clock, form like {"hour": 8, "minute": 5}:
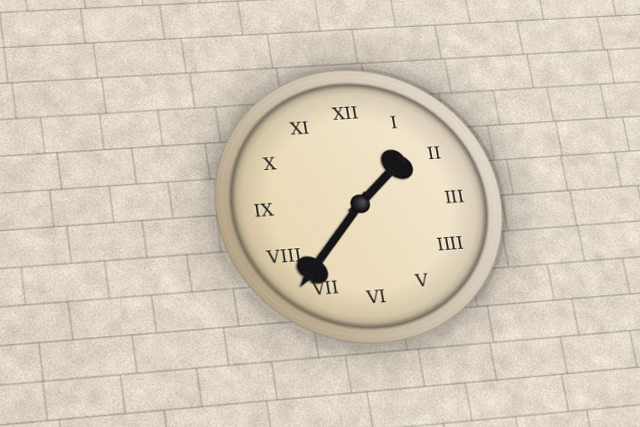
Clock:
{"hour": 1, "minute": 37}
